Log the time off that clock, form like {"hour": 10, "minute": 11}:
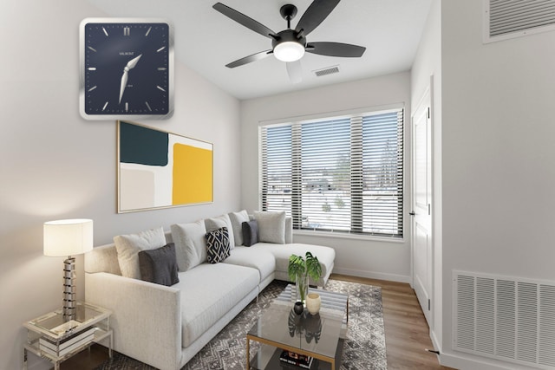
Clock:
{"hour": 1, "minute": 32}
